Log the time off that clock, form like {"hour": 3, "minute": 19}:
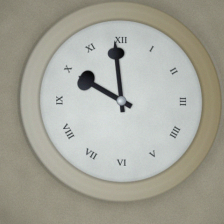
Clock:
{"hour": 9, "minute": 59}
